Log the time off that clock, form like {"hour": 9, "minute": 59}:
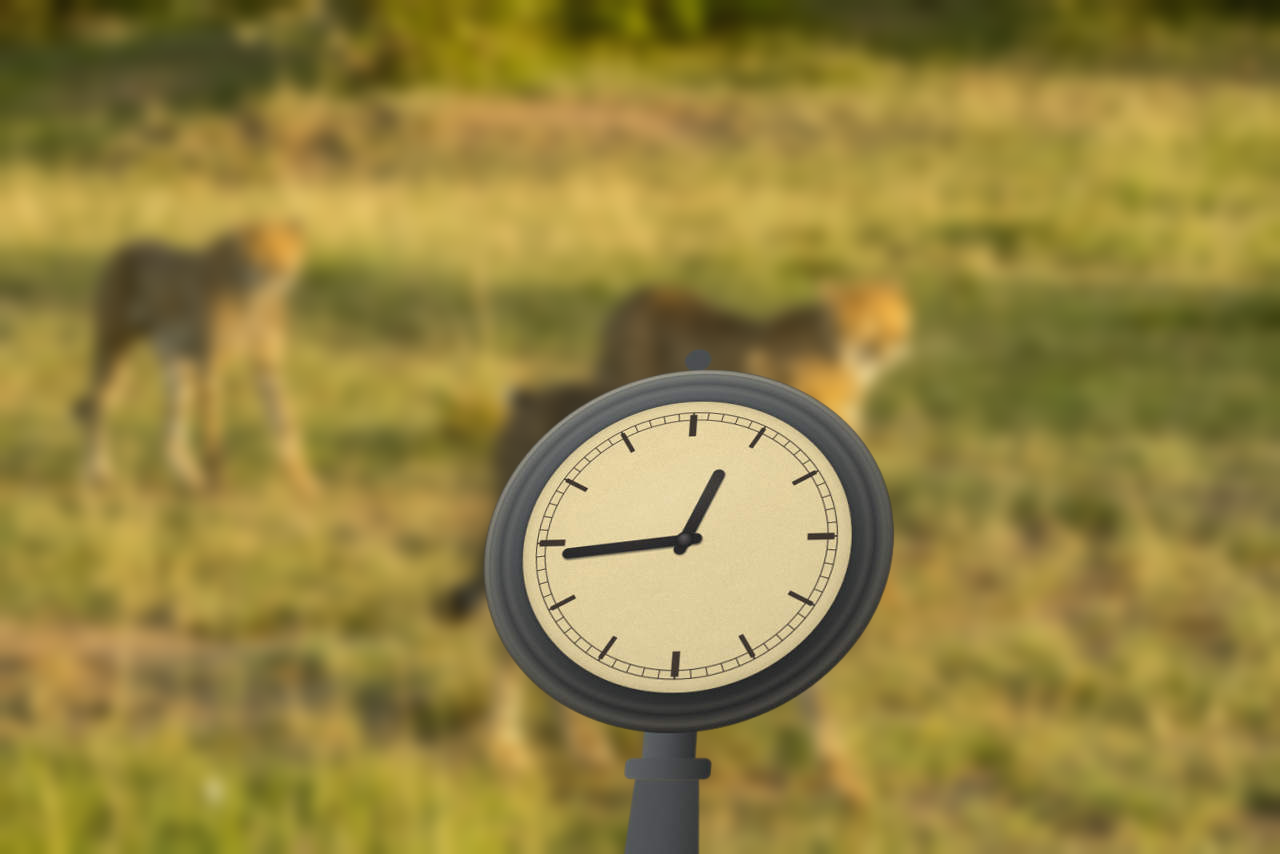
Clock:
{"hour": 12, "minute": 44}
